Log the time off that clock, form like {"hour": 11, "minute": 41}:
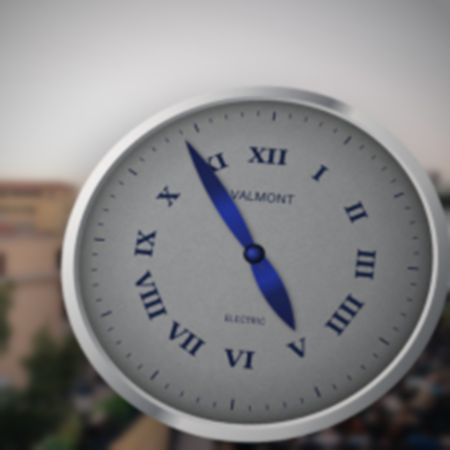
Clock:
{"hour": 4, "minute": 54}
